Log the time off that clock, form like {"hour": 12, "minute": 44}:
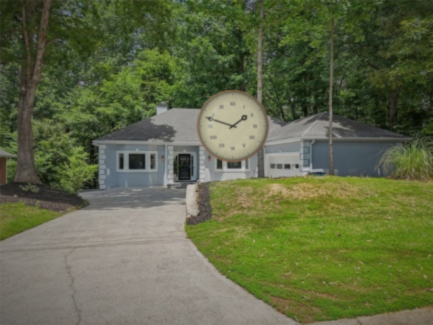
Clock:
{"hour": 1, "minute": 48}
